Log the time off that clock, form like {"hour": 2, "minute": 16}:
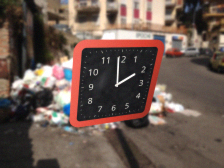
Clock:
{"hour": 1, "minute": 59}
